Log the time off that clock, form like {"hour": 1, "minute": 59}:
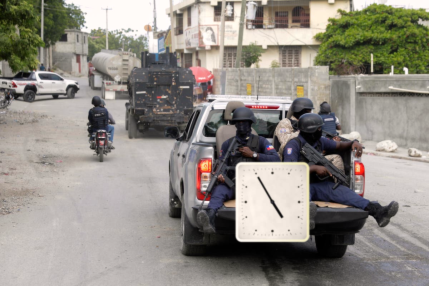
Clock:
{"hour": 4, "minute": 55}
